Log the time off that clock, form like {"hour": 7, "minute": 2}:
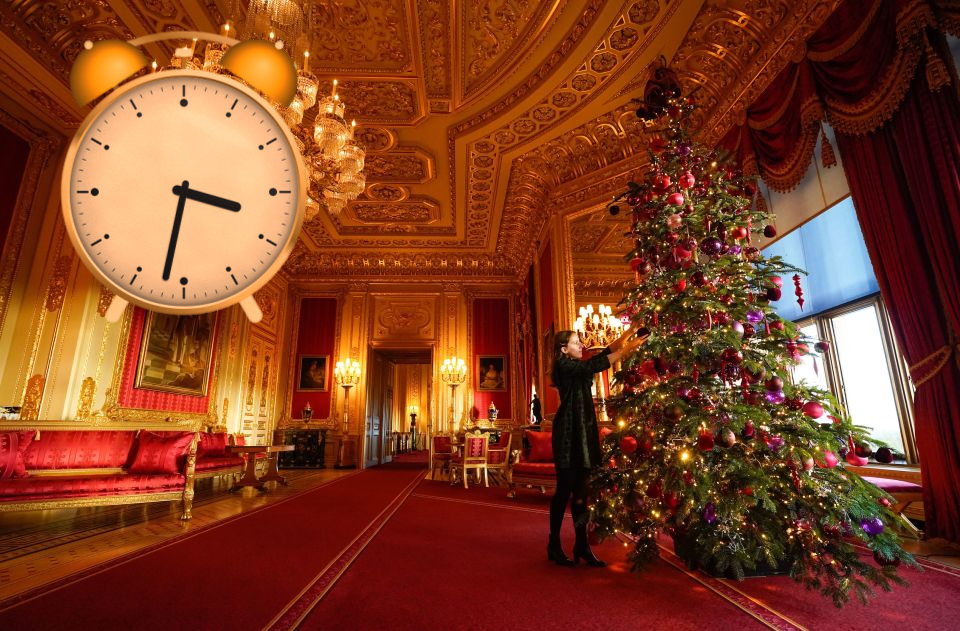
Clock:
{"hour": 3, "minute": 32}
